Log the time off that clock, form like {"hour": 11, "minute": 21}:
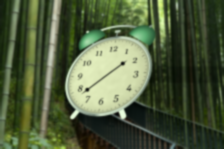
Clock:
{"hour": 1, "minute": 38}
